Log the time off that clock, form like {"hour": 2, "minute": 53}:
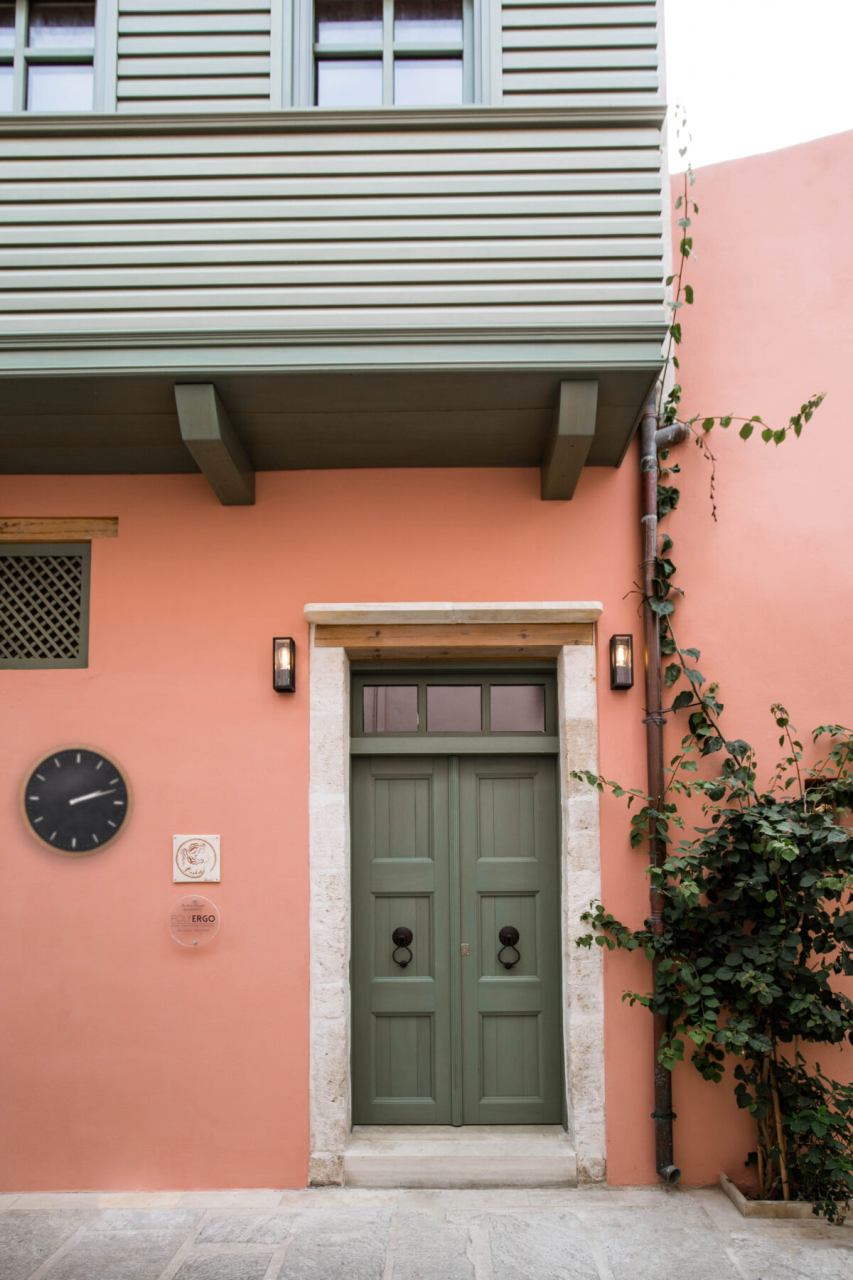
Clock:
{"hour": 2, "minute": 12}
